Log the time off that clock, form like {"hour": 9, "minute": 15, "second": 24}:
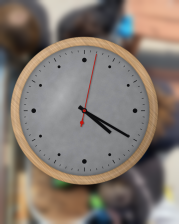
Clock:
{"hour": 4, "minute": 20, "second": 2}
